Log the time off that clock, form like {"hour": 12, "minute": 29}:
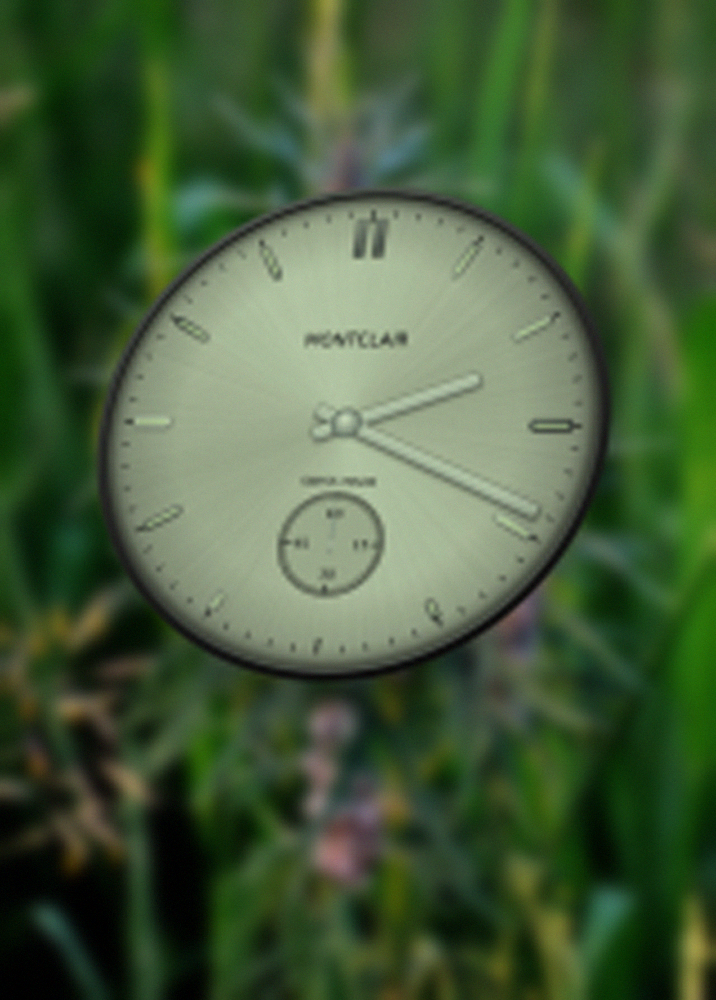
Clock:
{"hour": 2, "minute": 19}
